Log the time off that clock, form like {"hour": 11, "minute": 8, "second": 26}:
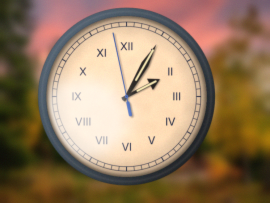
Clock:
{"hour": 2, "minute": 4, "second": 58}
